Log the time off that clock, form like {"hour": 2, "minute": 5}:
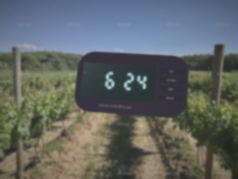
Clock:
{"hour": 6, "minute": 24}
